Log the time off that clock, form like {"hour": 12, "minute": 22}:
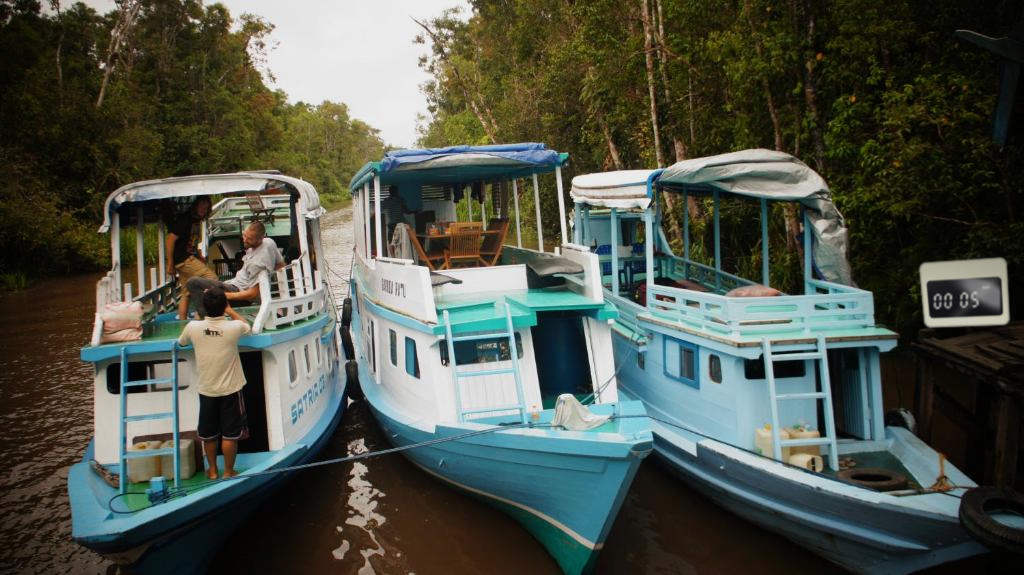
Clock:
{"hour": 0, "minute": 5}
